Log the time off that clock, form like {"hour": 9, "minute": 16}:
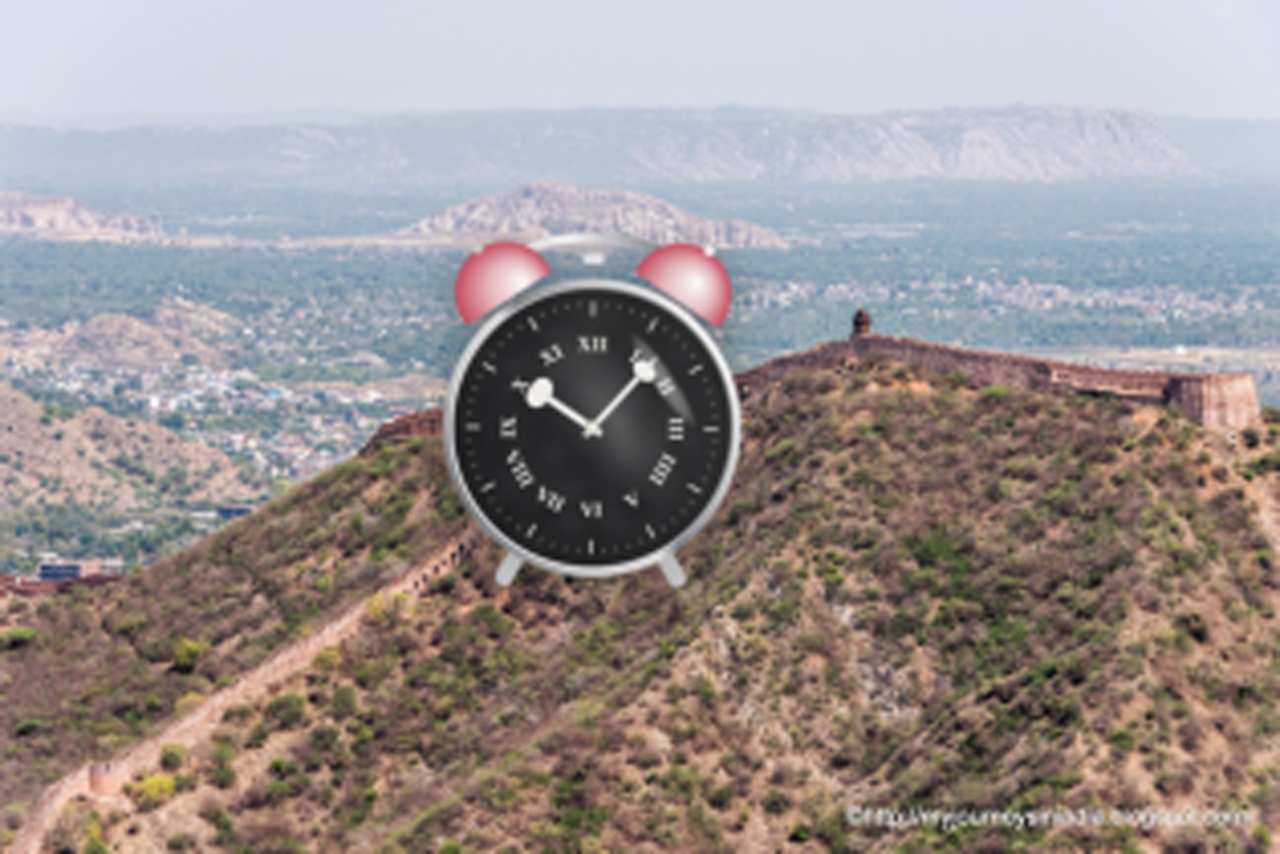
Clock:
{"hour": 10, "minute": 7}
